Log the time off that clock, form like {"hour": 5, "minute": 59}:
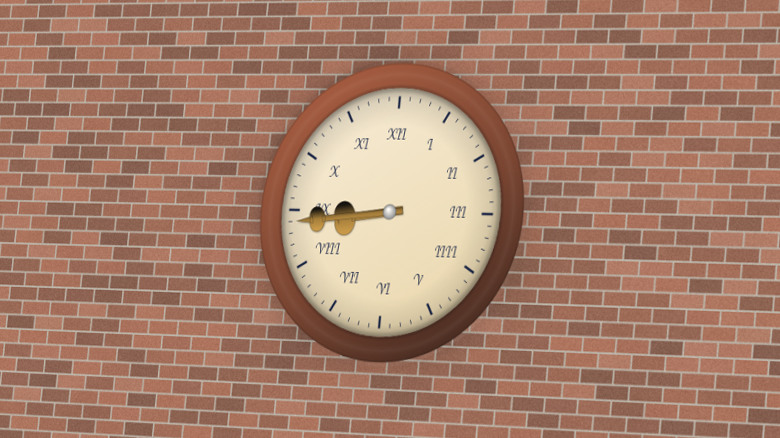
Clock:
{"hour": 8, "minute": 44}
